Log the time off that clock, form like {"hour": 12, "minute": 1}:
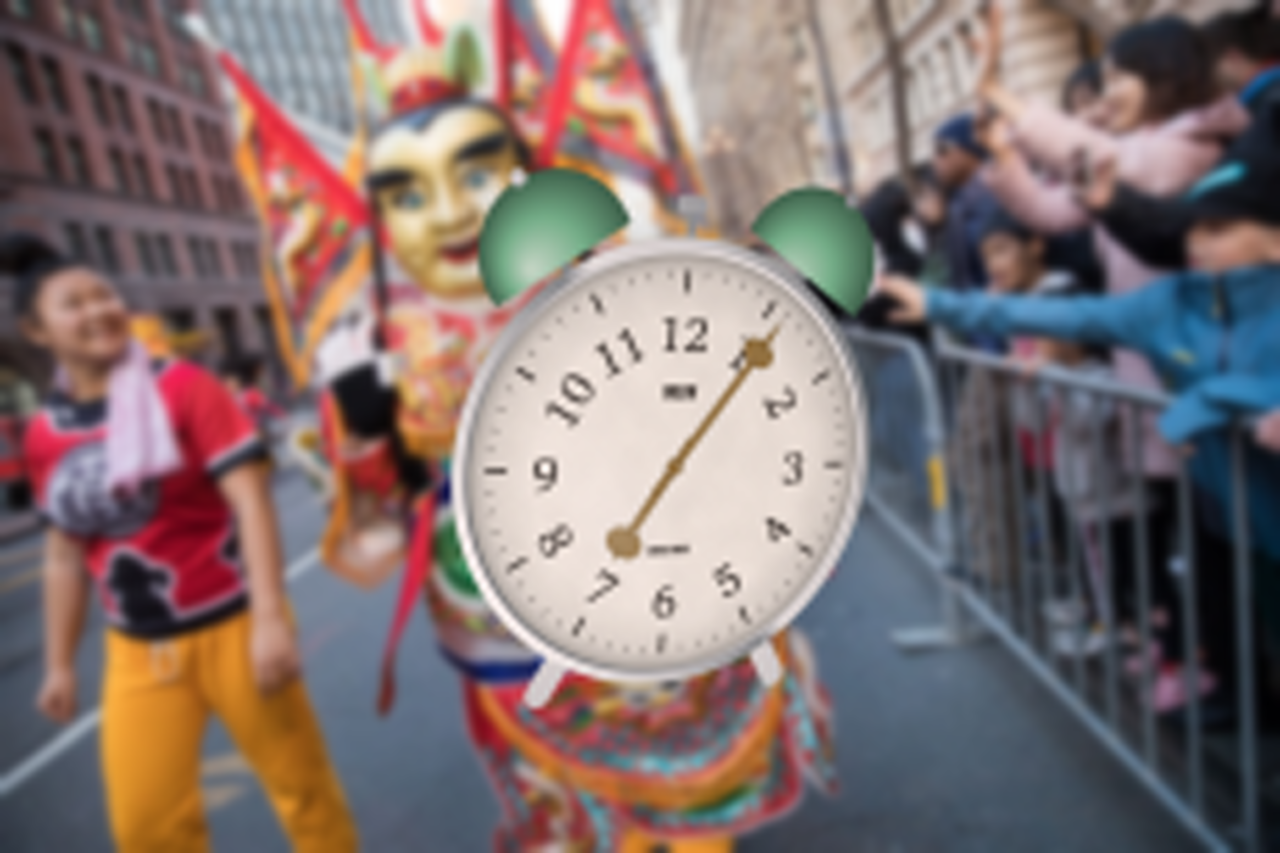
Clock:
{"hour": 7, "minute": 6}
